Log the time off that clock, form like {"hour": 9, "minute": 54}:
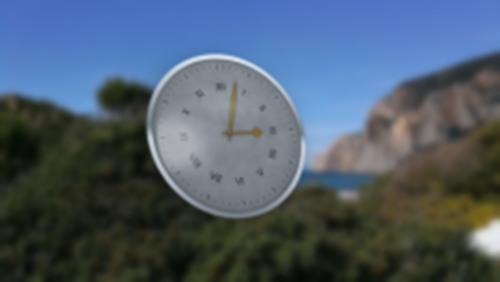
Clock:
{"hour": 3, "minute": 3}
